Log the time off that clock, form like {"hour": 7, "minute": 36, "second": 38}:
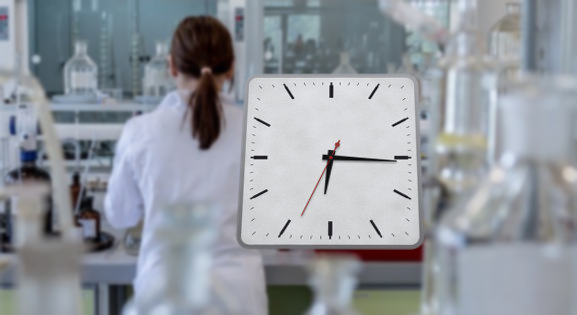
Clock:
{"hour": 6, "minute": 15, "second": 34}
